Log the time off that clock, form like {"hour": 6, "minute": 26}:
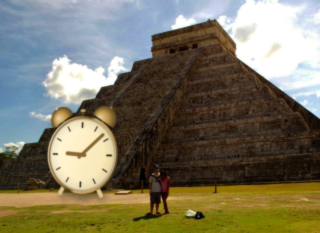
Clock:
{"hour": 9, "minute": 8}
